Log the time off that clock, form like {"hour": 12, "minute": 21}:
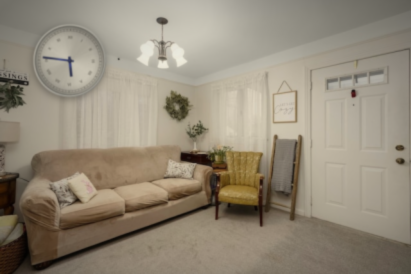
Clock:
{"hour": 5, "minute": 46}
